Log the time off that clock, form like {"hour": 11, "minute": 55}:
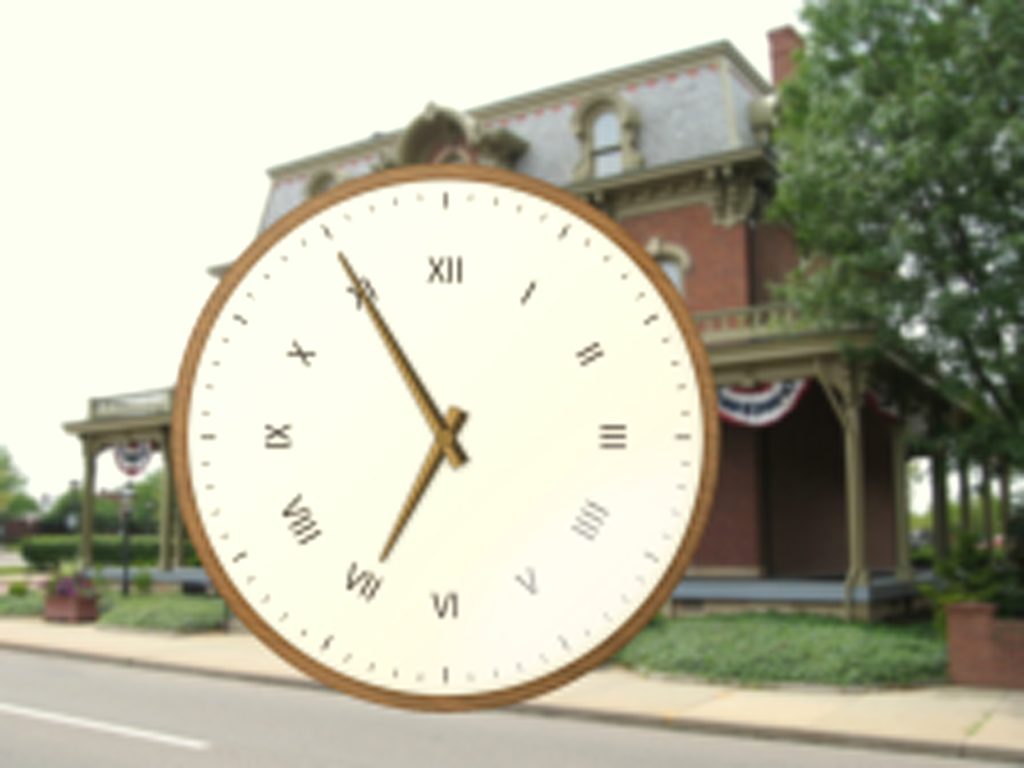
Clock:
{"hour": 6, "minute": 55}
